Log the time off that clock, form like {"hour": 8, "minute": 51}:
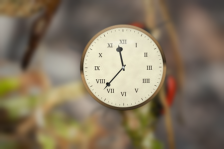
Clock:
{"hour": 11, "minute": 37}
